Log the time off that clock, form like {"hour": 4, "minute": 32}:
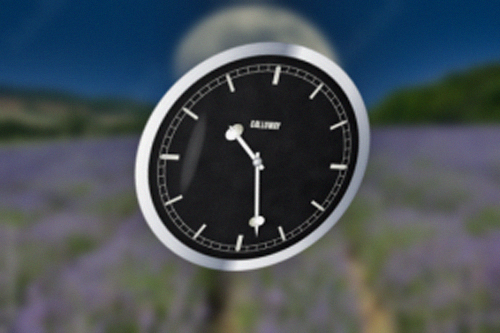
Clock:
{"hour": 10, "minute": 28}
